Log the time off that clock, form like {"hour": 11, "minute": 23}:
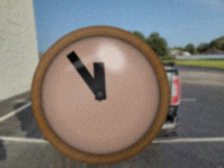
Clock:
{"hour": 11, "minute": 54}
